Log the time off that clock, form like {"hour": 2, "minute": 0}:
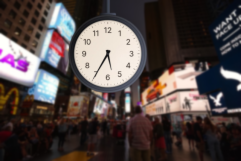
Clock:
{"hour": 5, "minute": 35}
